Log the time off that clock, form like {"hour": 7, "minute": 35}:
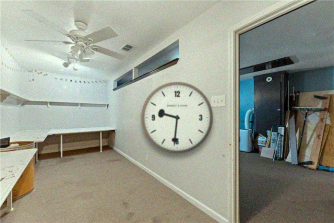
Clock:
{"hour": 9, "minute": 31}
